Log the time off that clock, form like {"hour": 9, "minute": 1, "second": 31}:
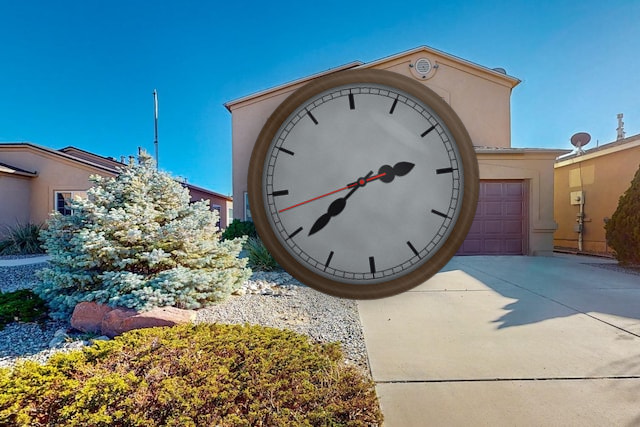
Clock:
{"hour": 2, "minute": 38, "second": 43}
